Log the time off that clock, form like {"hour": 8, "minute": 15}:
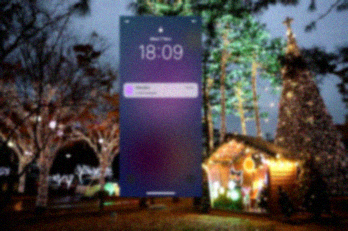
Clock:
{"hour": 18, "minute": 9}
